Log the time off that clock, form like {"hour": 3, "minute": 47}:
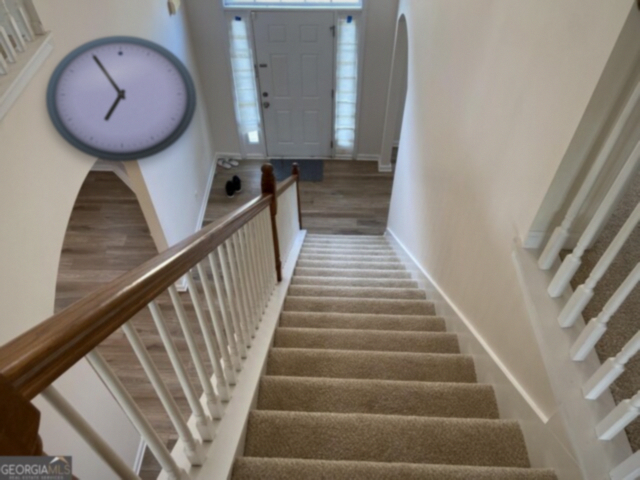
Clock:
{"hour": 6, "minute": 55}
